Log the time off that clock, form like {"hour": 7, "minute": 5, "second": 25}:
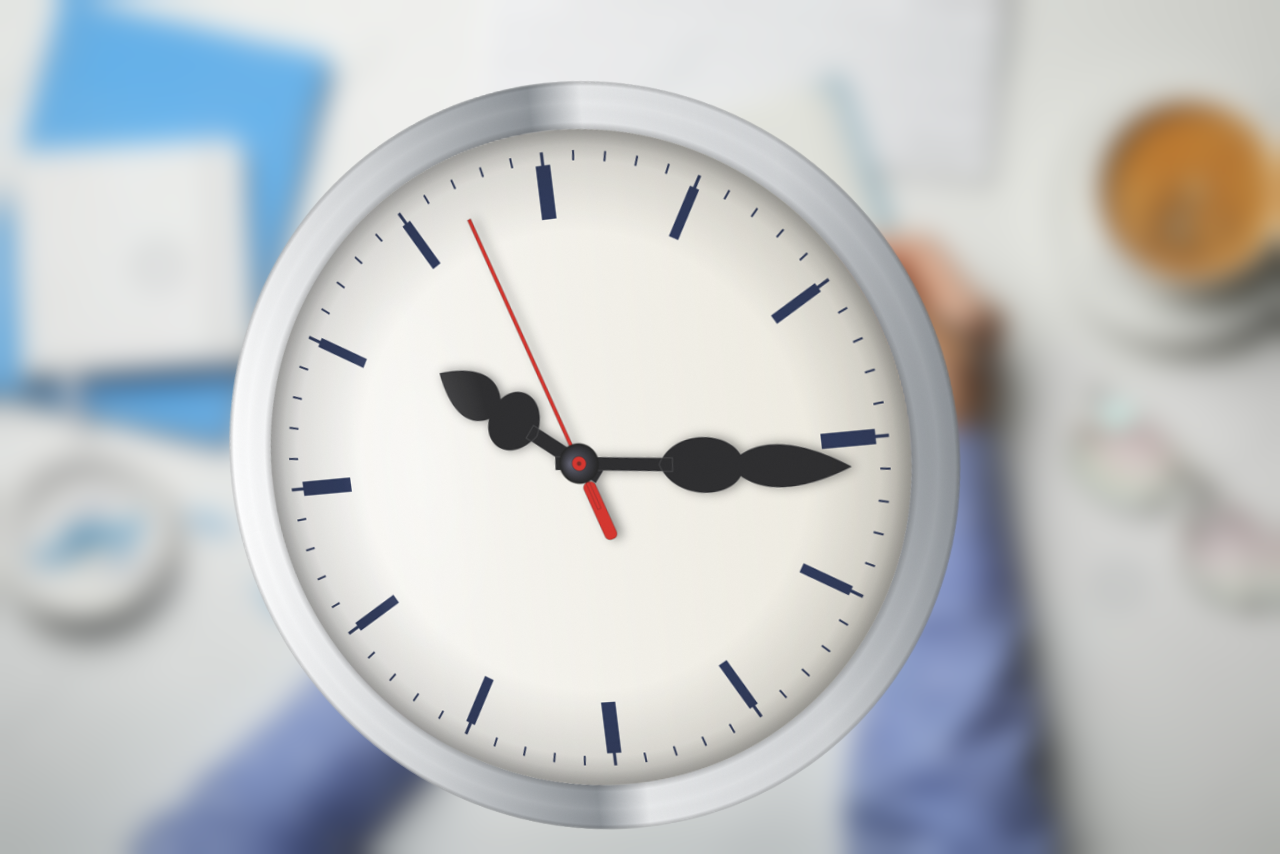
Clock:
{"hour": 10, "minute": 15, "second": 57}
